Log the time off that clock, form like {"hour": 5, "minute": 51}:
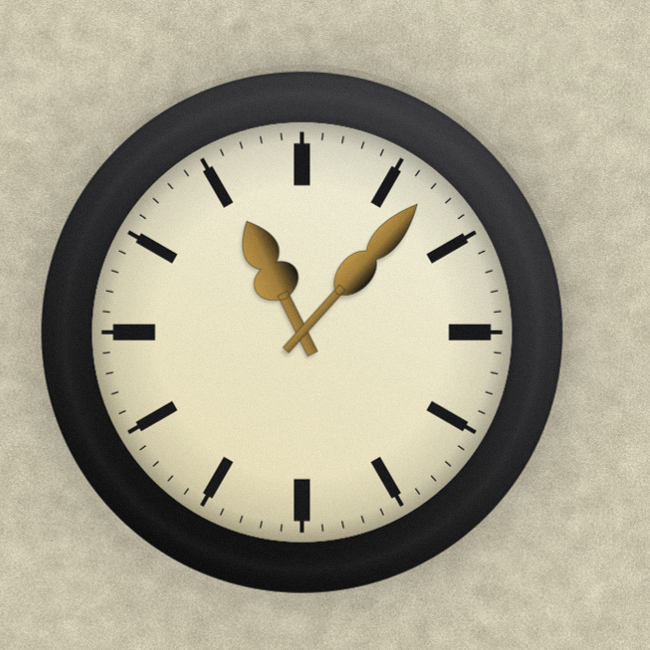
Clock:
{"hour": 11, "minute": 7}
